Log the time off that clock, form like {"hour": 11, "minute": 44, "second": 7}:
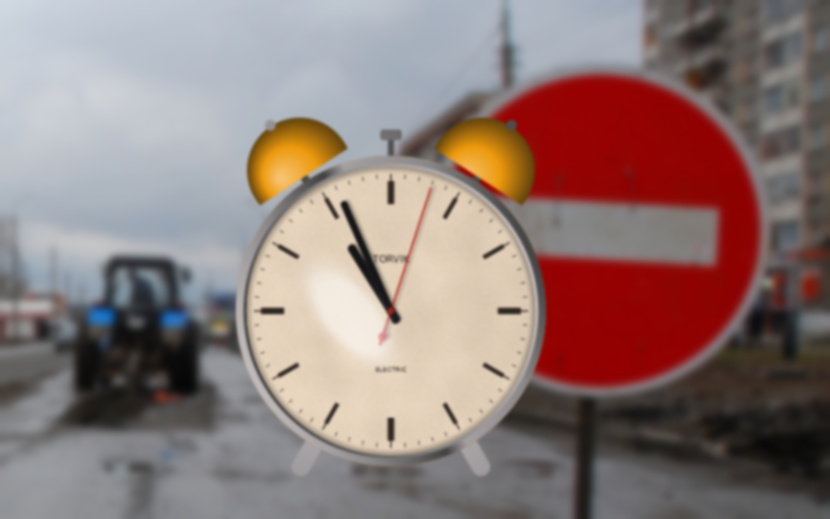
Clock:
{"hour": 10, "minute": 56, "second": 3}
